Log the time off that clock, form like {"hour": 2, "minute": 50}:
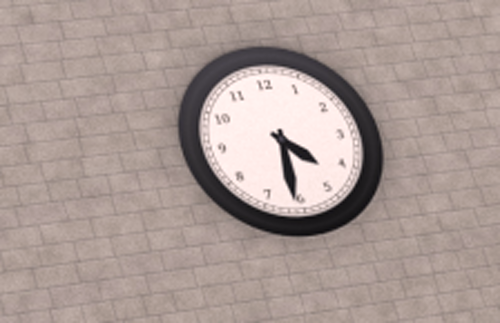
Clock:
{"hour": 4, "minute": 31}
